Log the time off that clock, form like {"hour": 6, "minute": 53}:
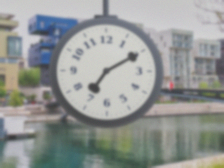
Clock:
{"hour": 7, "minute": 10}
